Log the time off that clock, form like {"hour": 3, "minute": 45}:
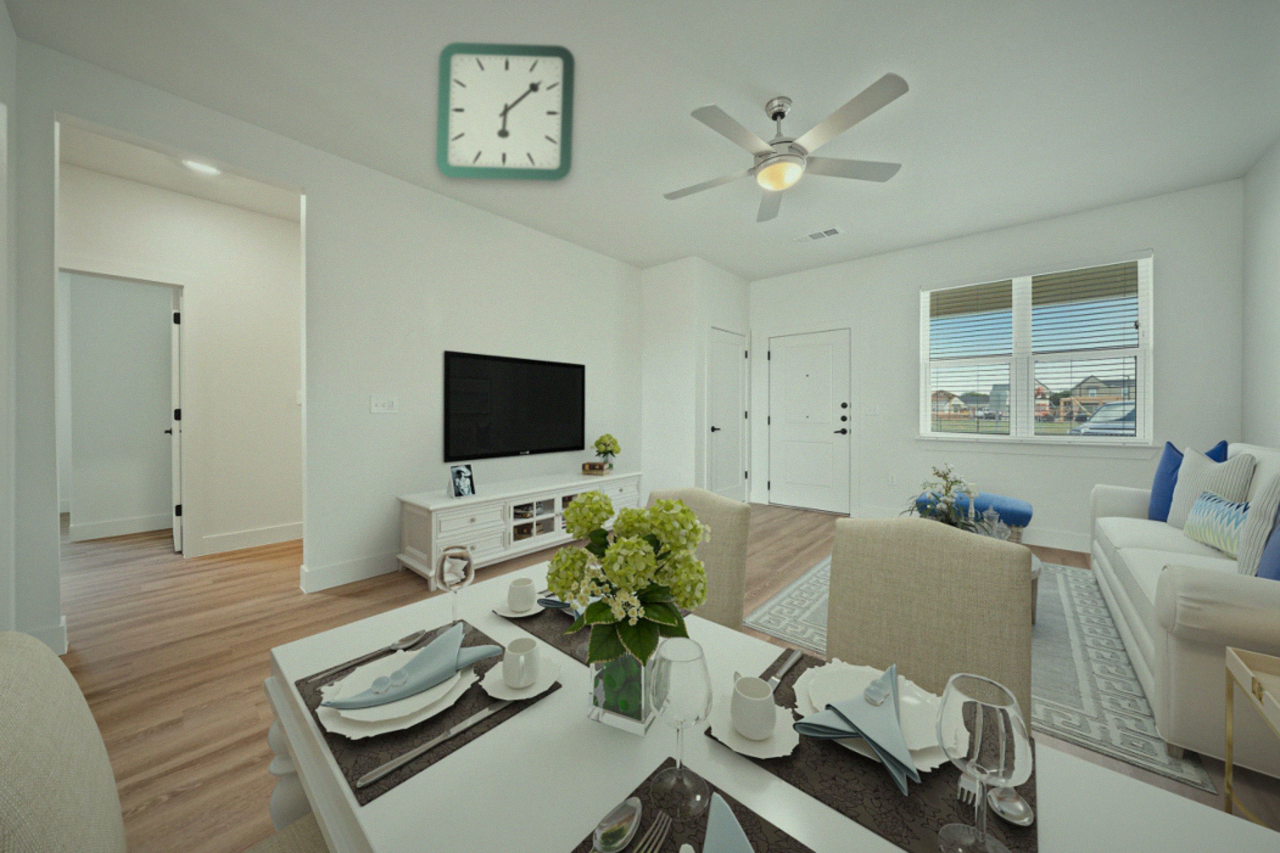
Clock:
{"hour": 6, "minute": 8}
